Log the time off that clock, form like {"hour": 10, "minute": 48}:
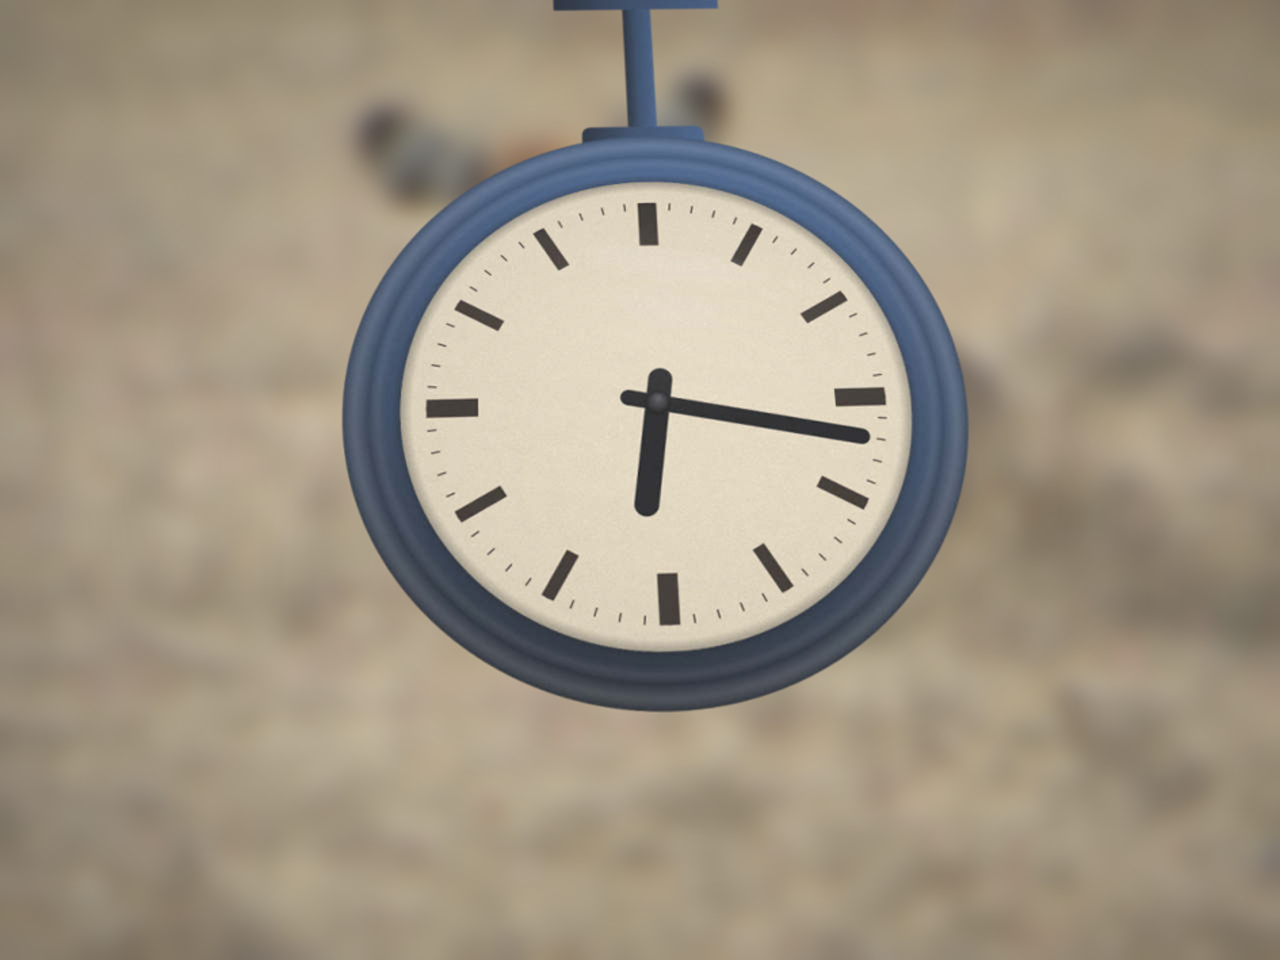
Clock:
{"hour": 6, "minute": 17}
